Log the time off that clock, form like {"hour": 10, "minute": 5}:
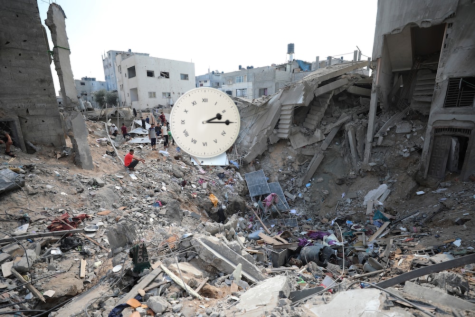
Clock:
{"hour": 2, "minute": 15}
